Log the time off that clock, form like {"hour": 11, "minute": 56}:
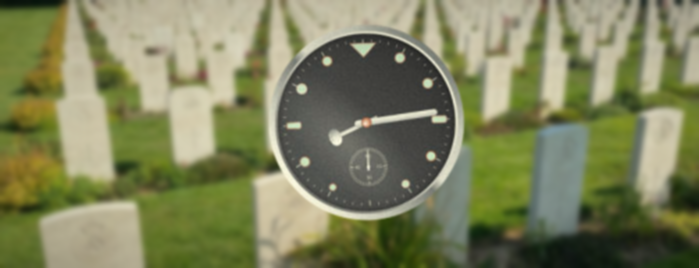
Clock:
{"hour": 8, "minute": 14}
